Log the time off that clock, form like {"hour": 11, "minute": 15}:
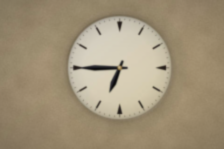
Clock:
{"hour": 6, "minute": 45}
